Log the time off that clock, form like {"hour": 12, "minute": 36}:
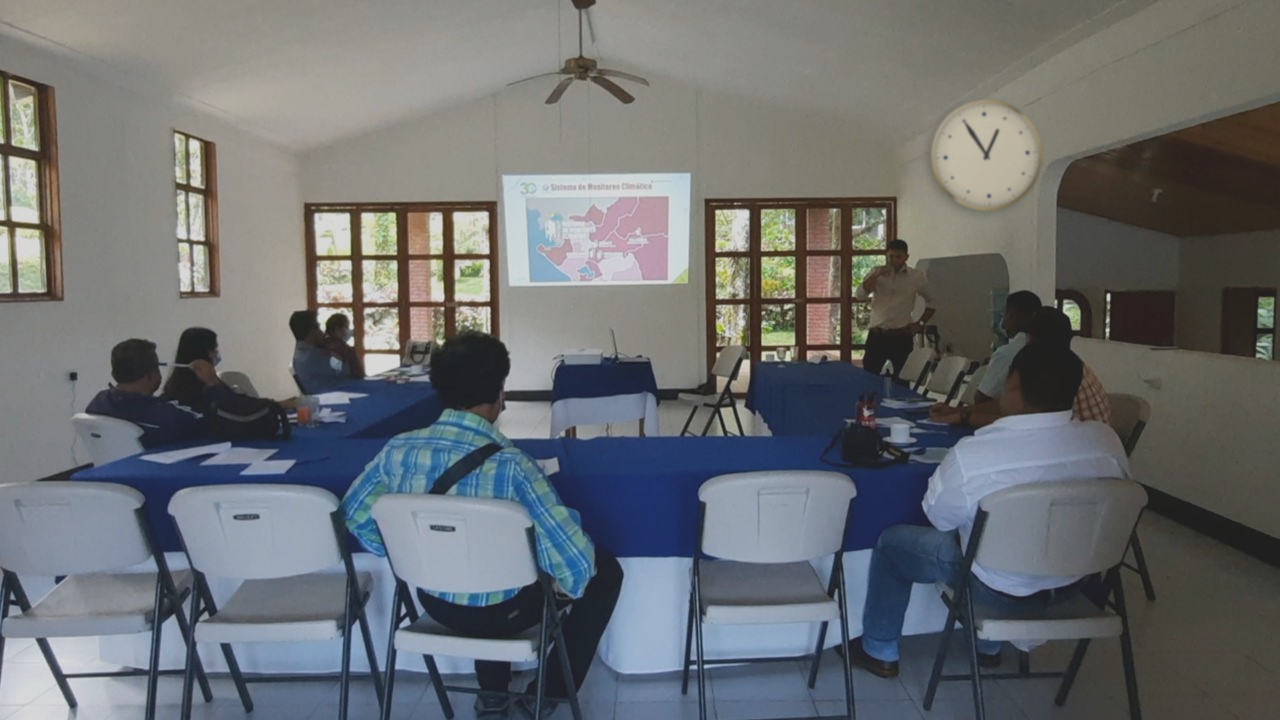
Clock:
{"hour": 12, "minute": 55}
